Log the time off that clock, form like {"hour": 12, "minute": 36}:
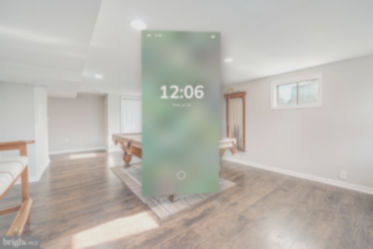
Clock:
{"hour": 12, "minute": 6}
